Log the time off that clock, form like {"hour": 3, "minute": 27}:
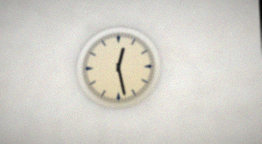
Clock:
{"hour": 12, "minute": 28}
